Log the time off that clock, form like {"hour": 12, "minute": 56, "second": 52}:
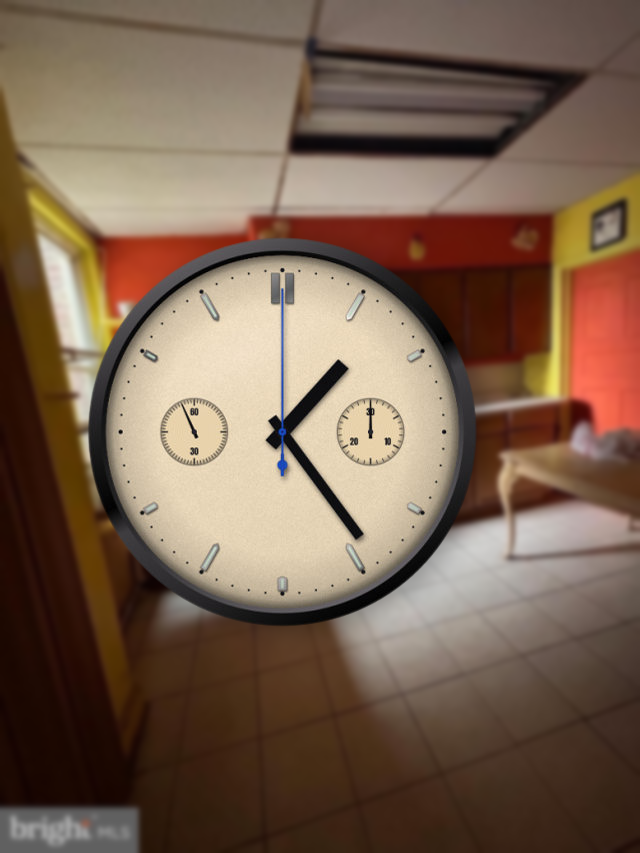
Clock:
{"hour": 1, "minute": 23, "second": 56}
